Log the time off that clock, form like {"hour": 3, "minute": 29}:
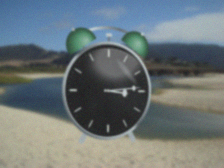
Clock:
{"hour": 3, "minute": 14}
